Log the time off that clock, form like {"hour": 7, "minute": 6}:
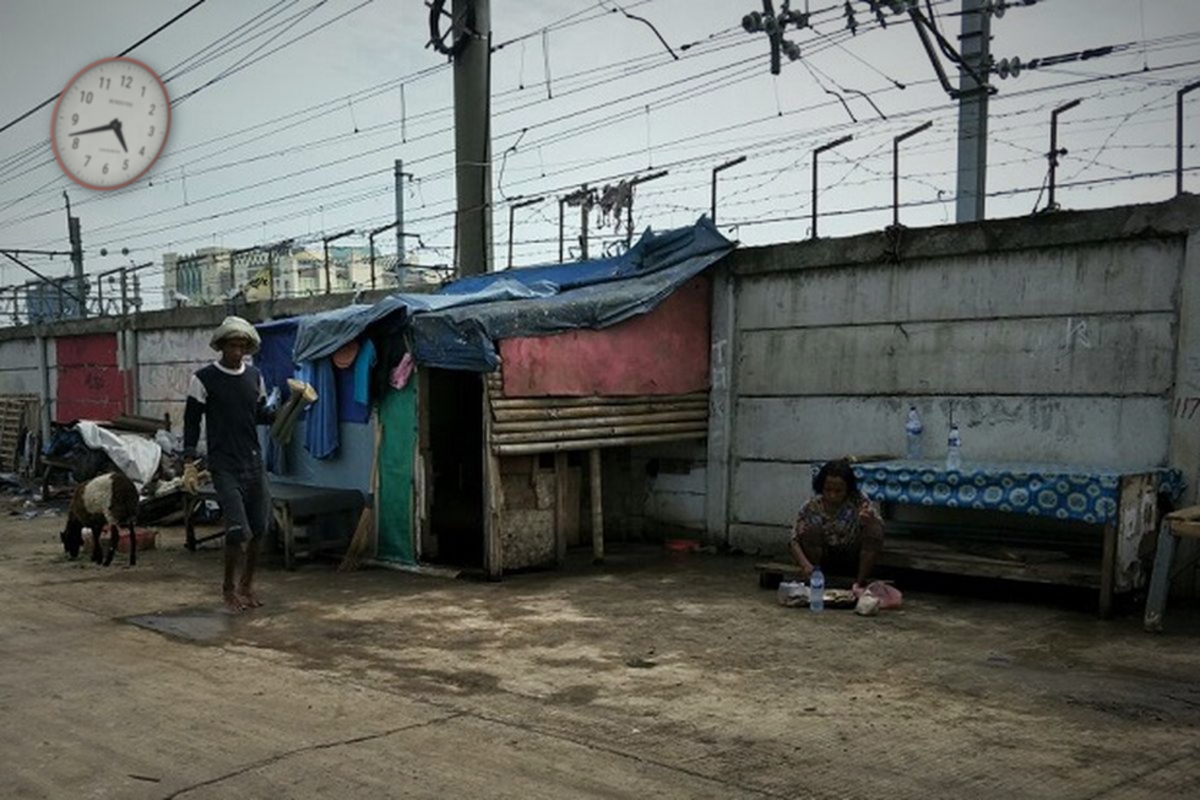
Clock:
{"hour": 4, "minute": 42}
